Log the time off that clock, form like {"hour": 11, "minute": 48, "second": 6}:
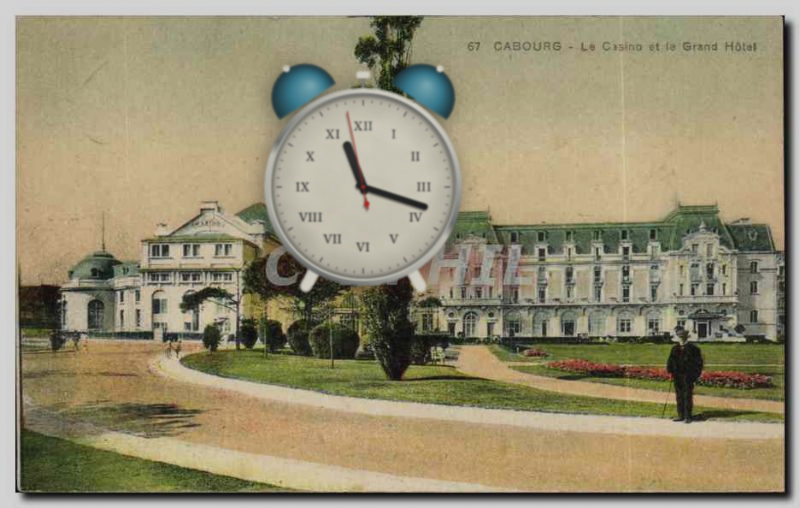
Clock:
{"hour": 11, "minute": 17, "second": 58}
